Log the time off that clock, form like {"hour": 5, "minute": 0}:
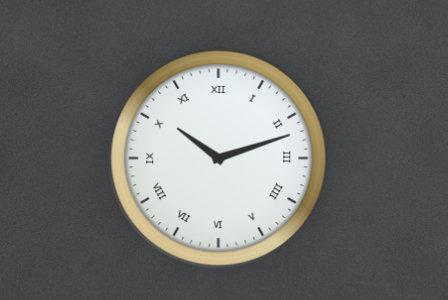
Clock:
{"hour": 10, "minute": 12}
